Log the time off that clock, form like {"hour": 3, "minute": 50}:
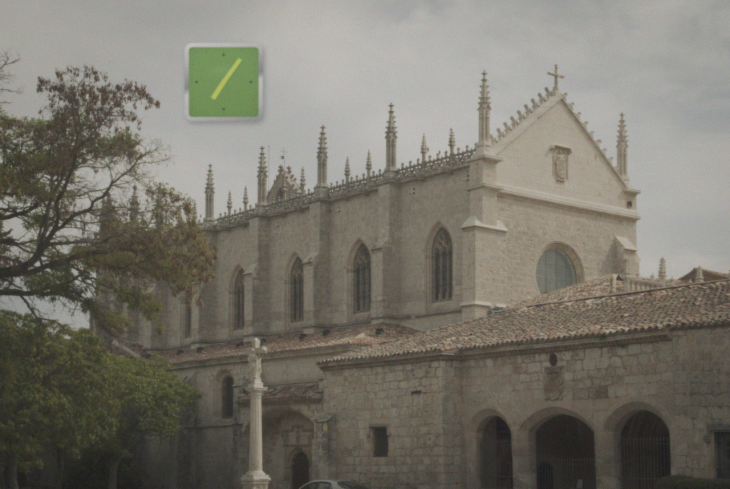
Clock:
{"hour": 7, "minute": 6}
